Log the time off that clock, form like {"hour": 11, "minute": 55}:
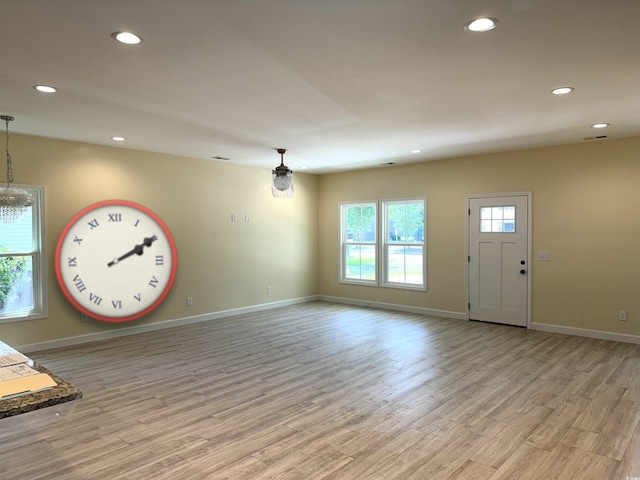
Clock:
{"hour": 2, "minute": 10}
